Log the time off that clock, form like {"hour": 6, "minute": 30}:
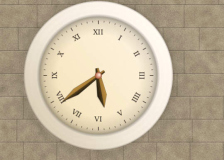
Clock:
{"hour": 5, "minute": 39}
